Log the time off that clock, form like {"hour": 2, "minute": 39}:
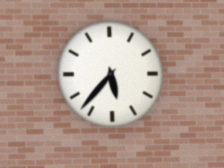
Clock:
{"hour": 5, "minute": 37}
